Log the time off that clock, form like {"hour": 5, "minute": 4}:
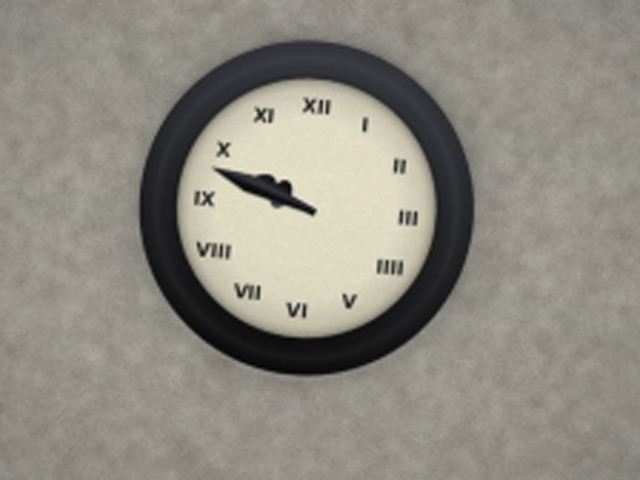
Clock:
{"hour": 9, "minute": 48}
